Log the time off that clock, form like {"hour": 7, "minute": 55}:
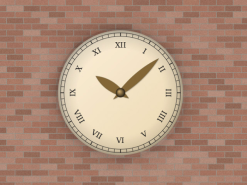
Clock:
{"hour": 10, "minute": 8}
